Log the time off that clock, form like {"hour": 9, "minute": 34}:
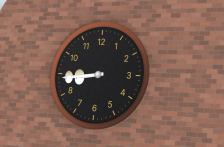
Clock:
{"hour": 8, "minute": 44}
